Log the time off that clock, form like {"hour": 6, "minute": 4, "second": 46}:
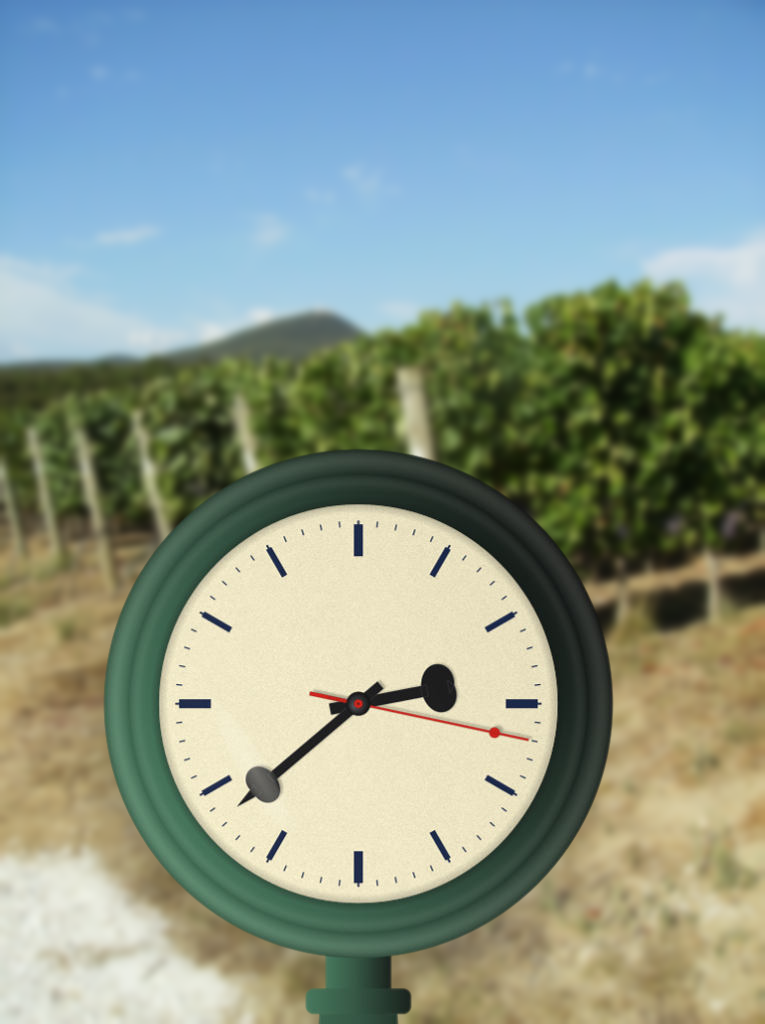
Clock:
{"hour": 2, "minute": 38, "second": 17}
